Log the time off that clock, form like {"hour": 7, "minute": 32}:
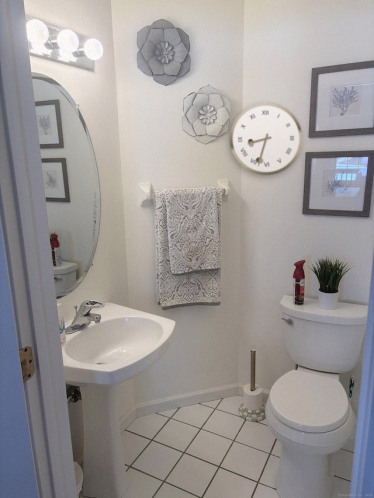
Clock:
{"hour": 8, "minute": 33}
